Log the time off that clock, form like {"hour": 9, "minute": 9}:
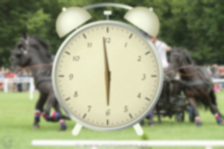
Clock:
{"hour": 5, "minute": 59}
